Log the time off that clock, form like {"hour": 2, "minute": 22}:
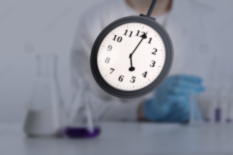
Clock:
{"hour": 5, "minute": 2}
